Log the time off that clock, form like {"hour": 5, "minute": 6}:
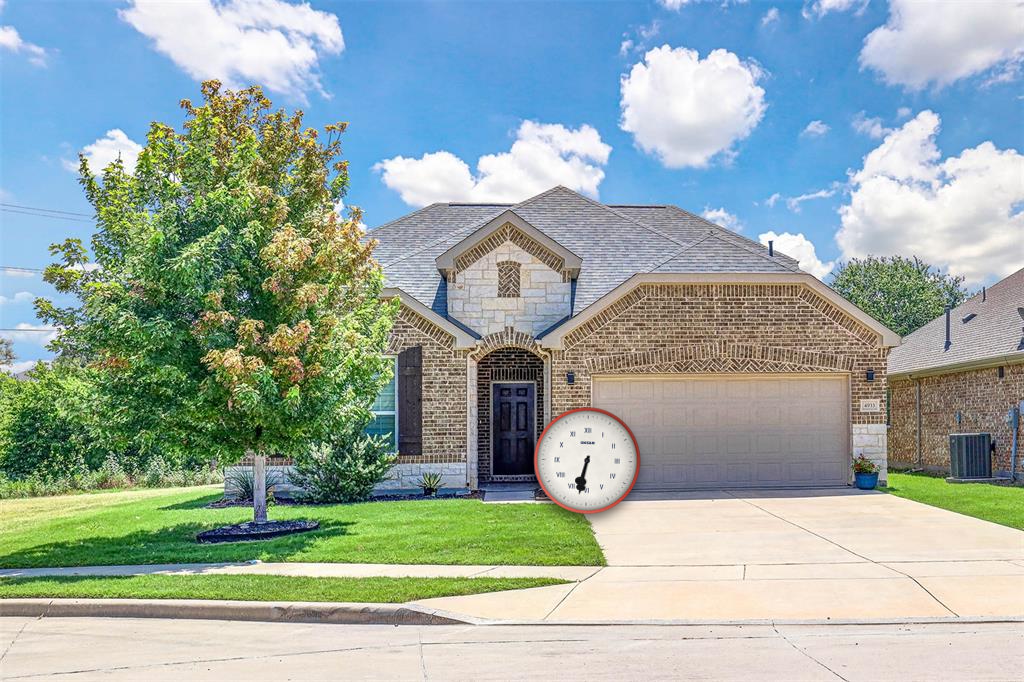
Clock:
{"hour": 6, "minute": 32}
